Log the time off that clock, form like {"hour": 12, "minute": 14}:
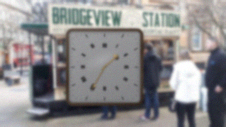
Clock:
{"hour": 1, "minute": 35}
